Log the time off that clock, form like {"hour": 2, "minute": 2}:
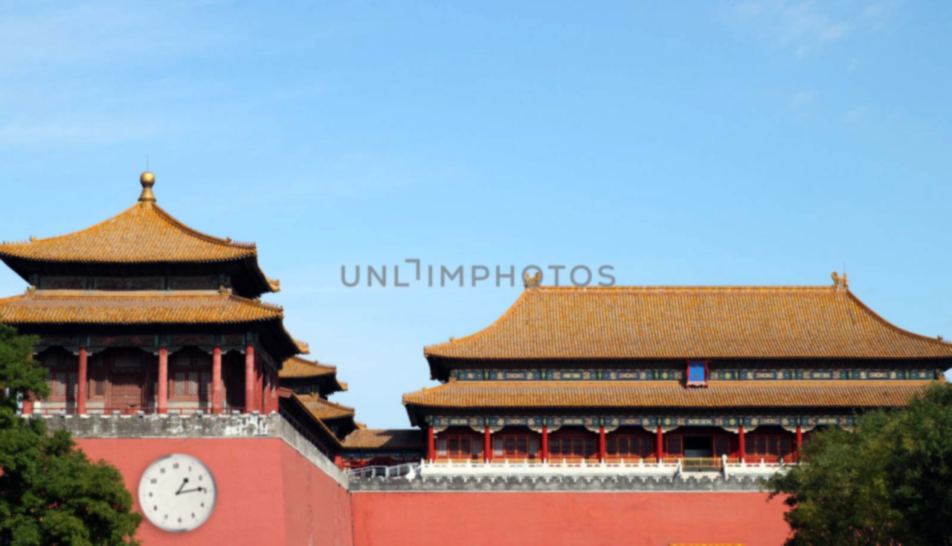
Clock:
{"hour": 1, "minute": 14}
